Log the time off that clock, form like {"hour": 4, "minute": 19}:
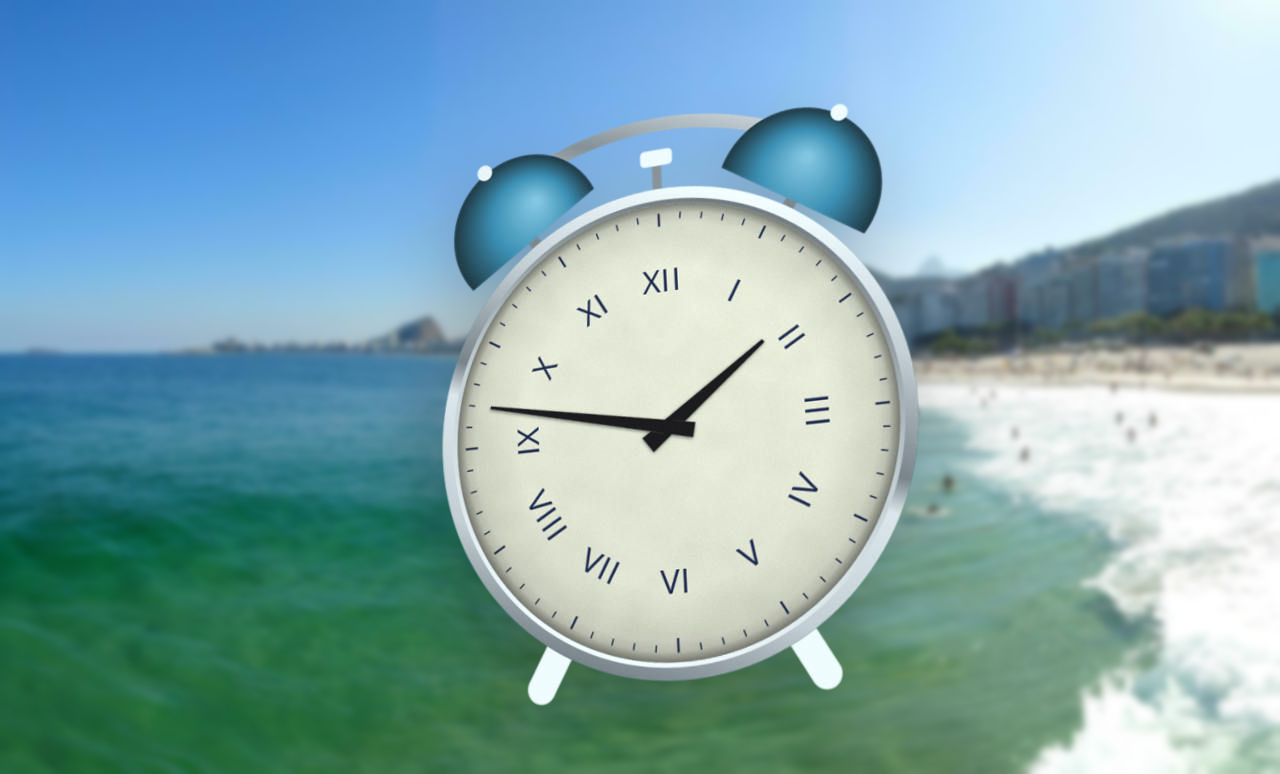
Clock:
{"hour": 1, "minute": 47}
